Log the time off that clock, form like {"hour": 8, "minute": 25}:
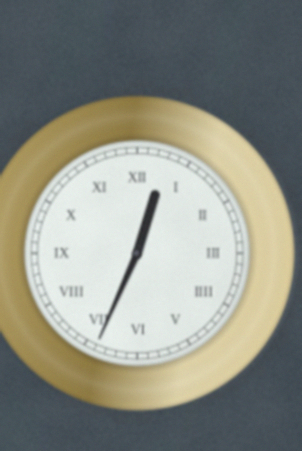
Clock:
{"hour": 12, "minute": 34}
